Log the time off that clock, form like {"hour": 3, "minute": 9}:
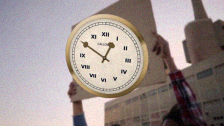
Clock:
{"hour": 12, "minute": 50}
